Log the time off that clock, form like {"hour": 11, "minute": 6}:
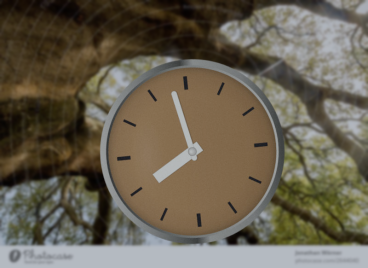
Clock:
{"hour": 7, "minute": 58}
